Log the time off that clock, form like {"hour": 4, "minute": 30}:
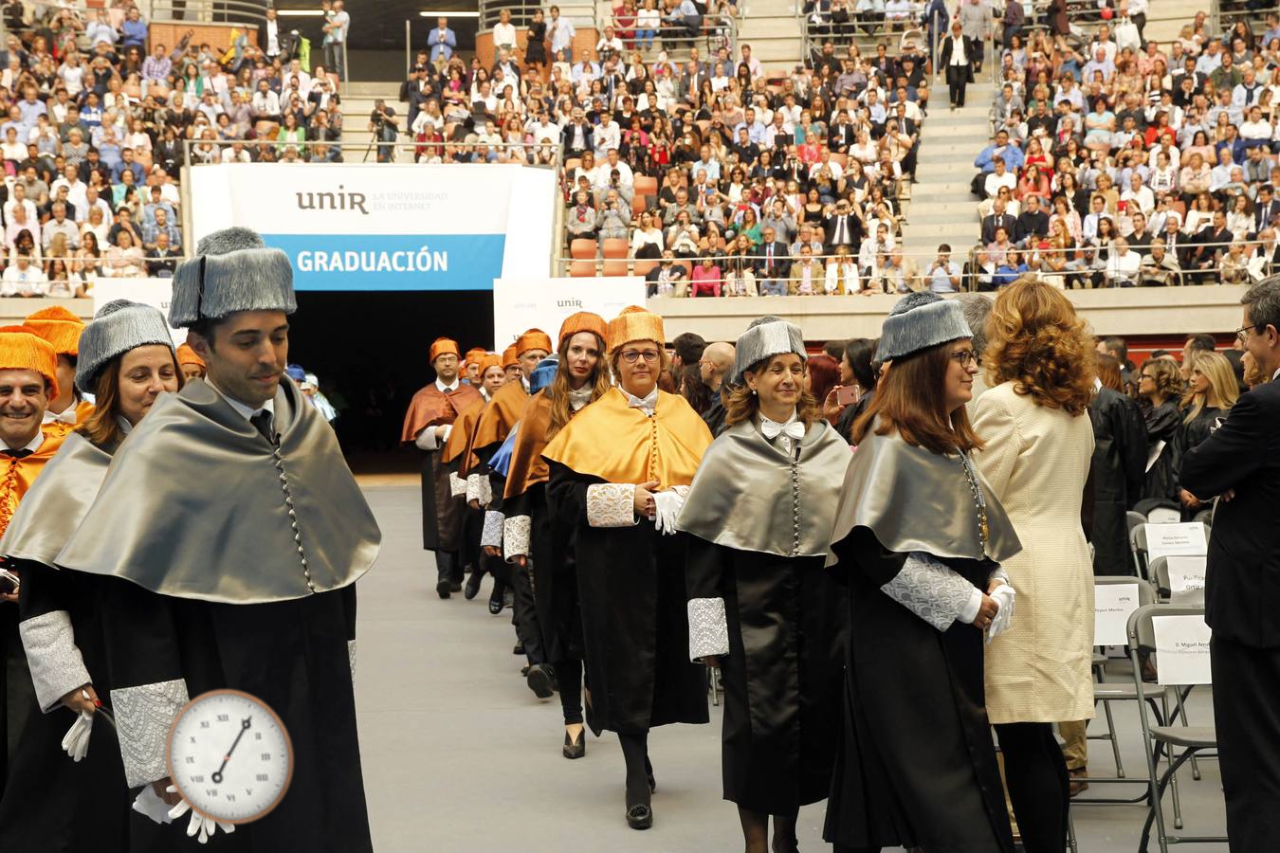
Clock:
{"hour": 7, "minute": 6}
